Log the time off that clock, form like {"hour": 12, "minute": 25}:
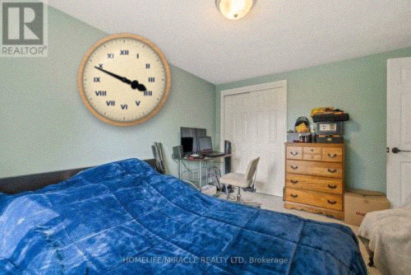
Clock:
{"hour": 3, "minute": 49}
